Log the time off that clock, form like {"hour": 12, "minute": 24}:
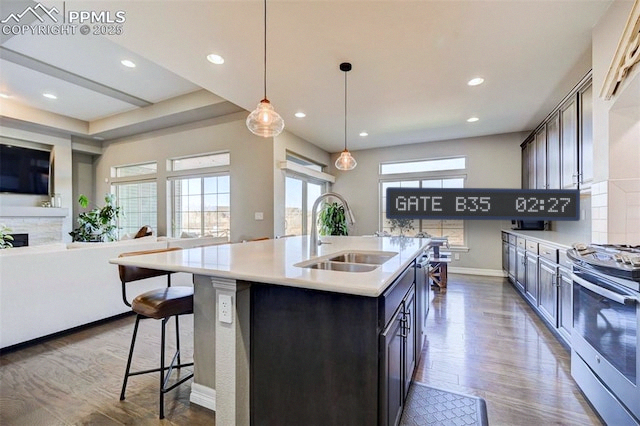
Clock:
{"hour": 2, "minute": 27}
